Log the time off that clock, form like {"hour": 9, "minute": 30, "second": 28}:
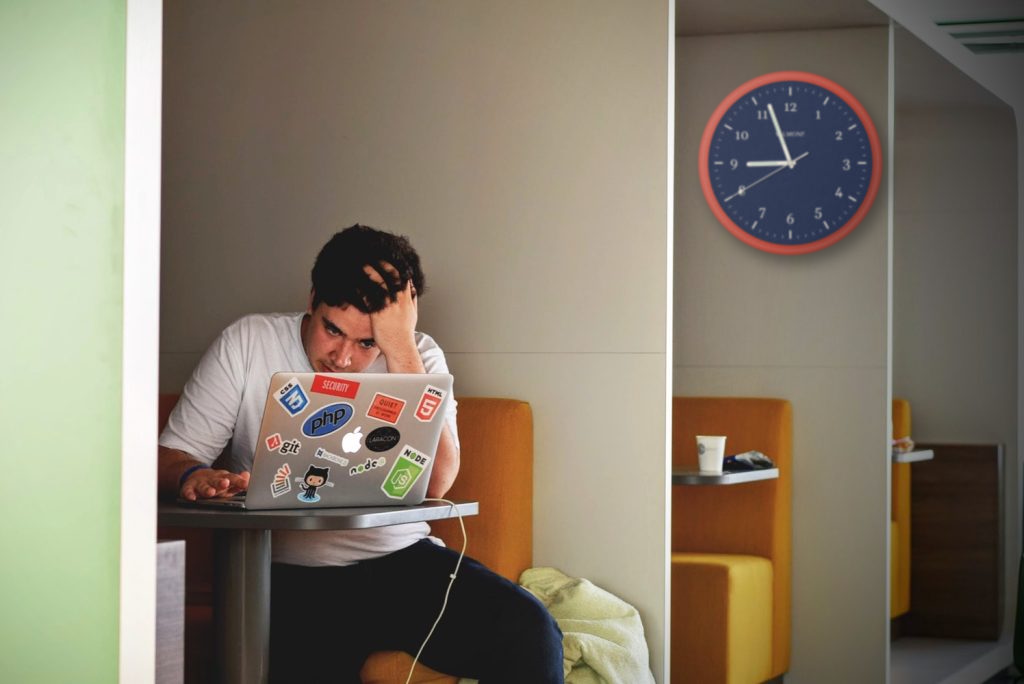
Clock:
{"hour": 8, "minute": 56, "second": 40}
